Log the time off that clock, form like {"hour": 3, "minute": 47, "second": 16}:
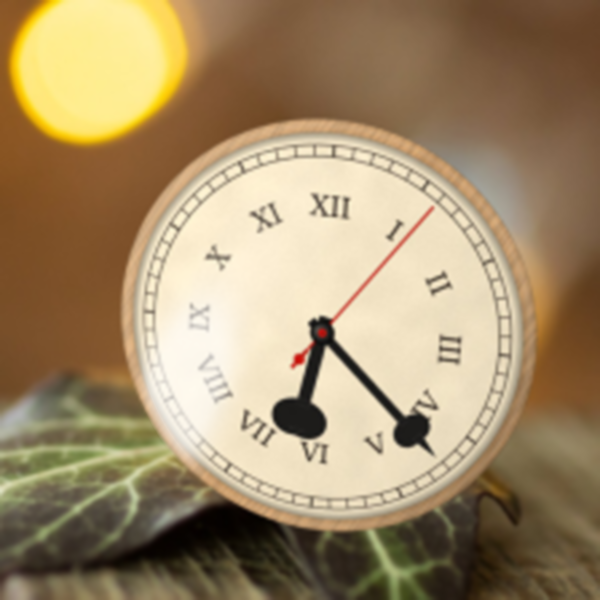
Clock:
{"hour": 6, "minute": 22, "second": 6}
